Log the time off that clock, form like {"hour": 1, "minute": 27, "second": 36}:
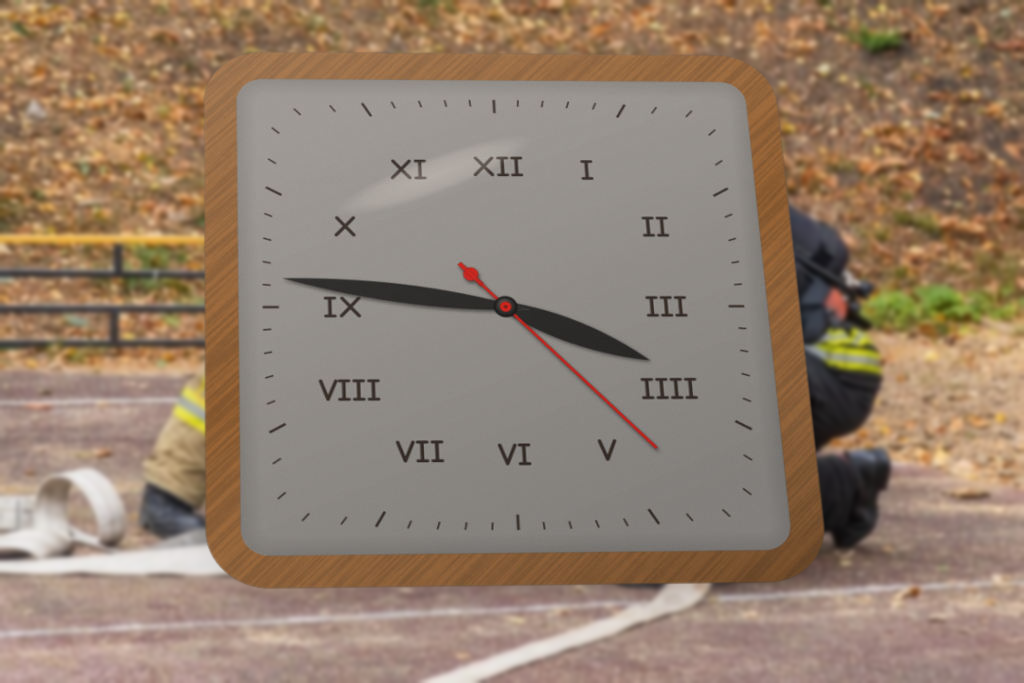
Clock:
{"hour": 3, "minute": 46, "second": 23}
